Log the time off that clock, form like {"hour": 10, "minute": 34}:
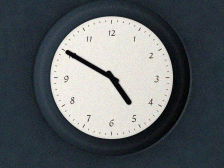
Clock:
{"hour": 4, "minute": 50}
